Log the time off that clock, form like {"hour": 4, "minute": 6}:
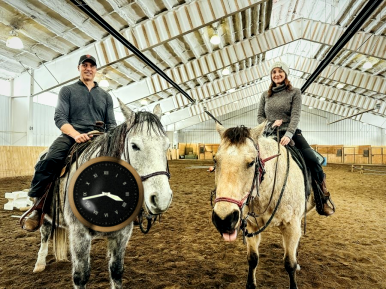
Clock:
{"hour": 3, "minute": 43}
